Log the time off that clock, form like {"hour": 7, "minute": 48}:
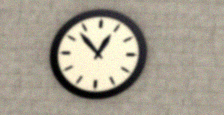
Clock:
{"hour": 12, "minute": 53}
